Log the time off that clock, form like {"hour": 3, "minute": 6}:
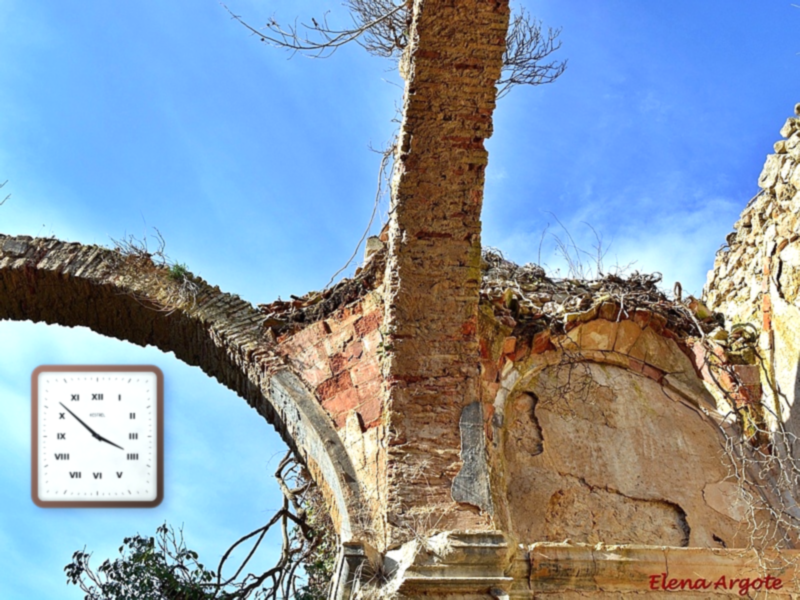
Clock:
{"hour": 3, "minute": 52}
